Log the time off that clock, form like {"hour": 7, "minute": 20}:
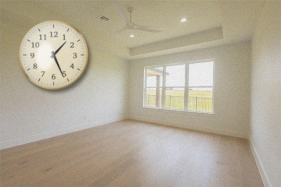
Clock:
{"hour": 1, "minute": 26}
